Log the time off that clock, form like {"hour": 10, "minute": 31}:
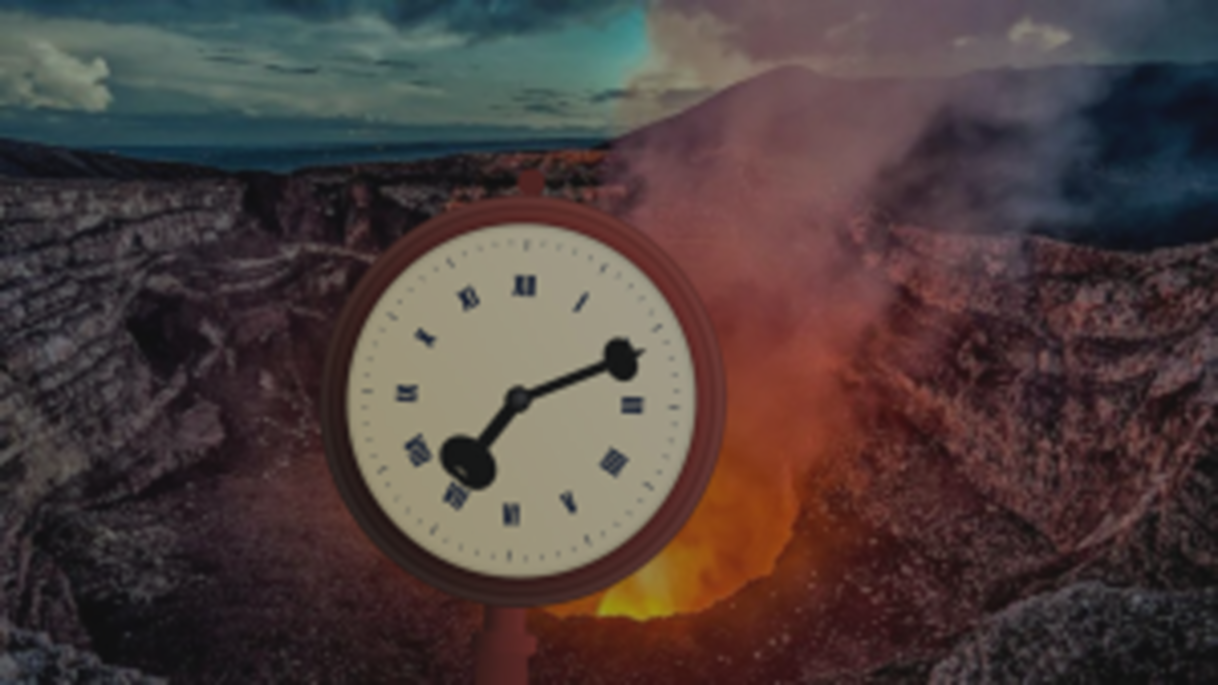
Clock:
{"hour": 7, "minute": 11}
